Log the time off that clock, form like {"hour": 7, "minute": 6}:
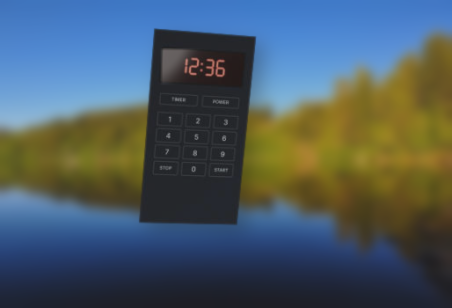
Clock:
{"hour": 12, "minute": 36}
